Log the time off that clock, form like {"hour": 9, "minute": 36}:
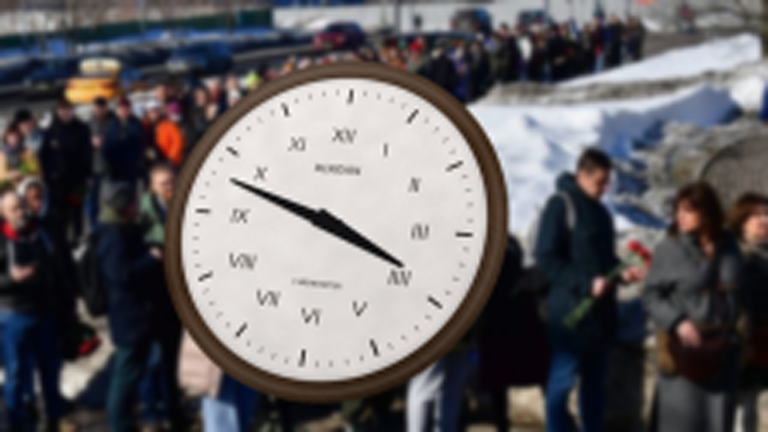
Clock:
{"hour": 3, "minute": 48}
